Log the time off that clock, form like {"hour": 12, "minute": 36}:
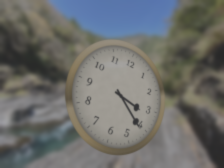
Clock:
{"hour": 3, "minute": 21}
